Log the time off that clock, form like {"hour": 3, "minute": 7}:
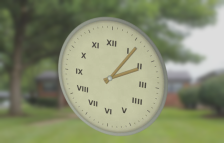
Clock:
{"hour": 2, "minute": 6}
